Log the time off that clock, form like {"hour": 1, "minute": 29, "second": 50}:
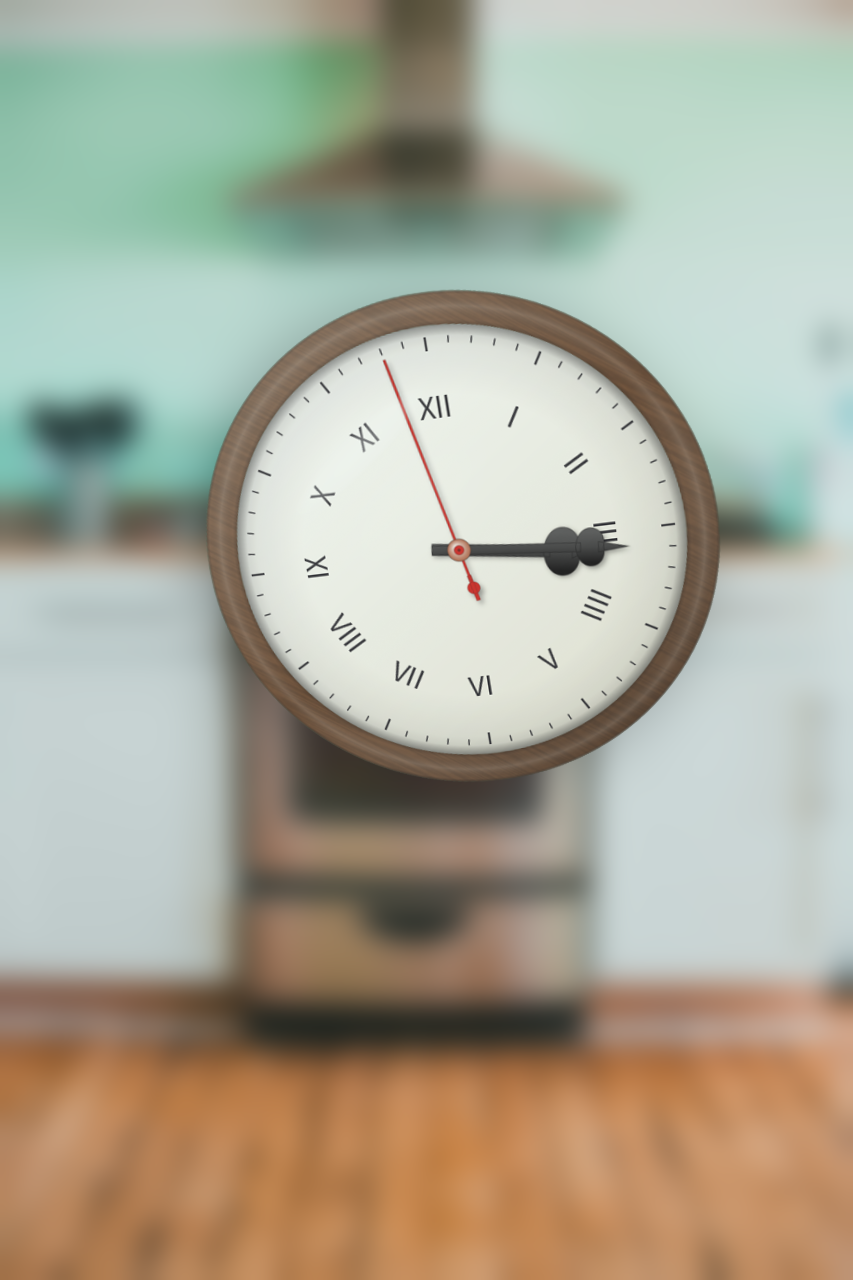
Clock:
{"hour": 3, "minute": 15, "second": 58}
